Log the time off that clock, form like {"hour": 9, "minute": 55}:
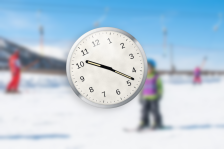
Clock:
{"hour": 10, "minute": 23}
